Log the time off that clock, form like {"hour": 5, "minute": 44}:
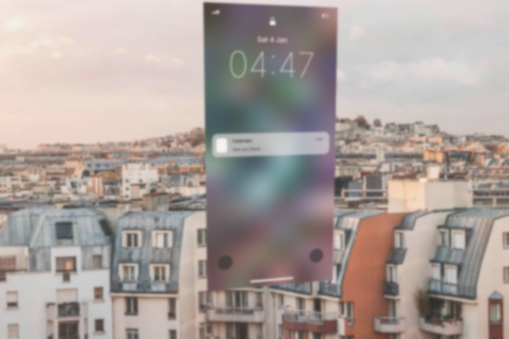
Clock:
{"hour": 4, "minute": 47}
